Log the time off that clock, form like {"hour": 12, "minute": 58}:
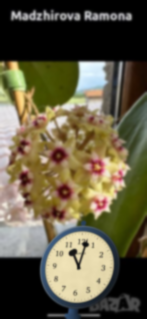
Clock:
{"hour": 11, "minute": 2}
